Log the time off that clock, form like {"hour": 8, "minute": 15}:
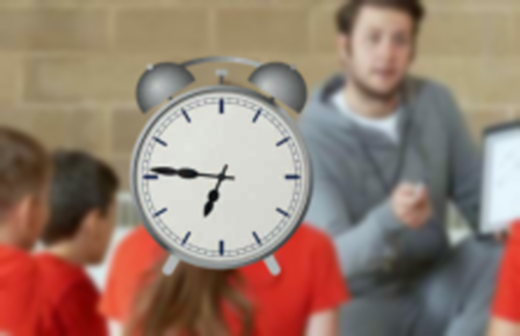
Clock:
{"hour": 6, "minute": 46}
